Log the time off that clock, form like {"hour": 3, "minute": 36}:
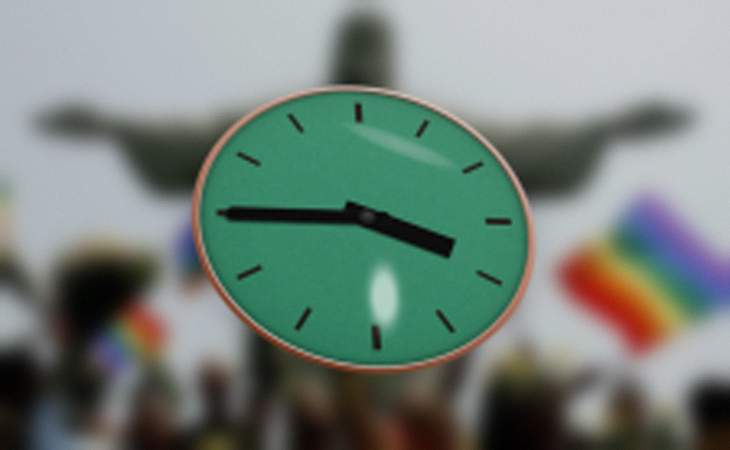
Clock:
{"hour": 3, "minute": 45}
